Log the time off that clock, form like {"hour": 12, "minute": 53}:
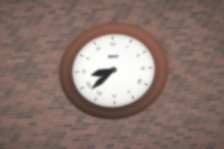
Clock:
{"hour": 8, "minute": 38}
